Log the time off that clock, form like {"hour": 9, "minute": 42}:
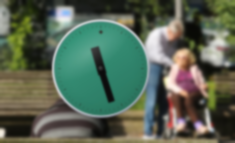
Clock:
{"hour": 11, "minute": 27}
